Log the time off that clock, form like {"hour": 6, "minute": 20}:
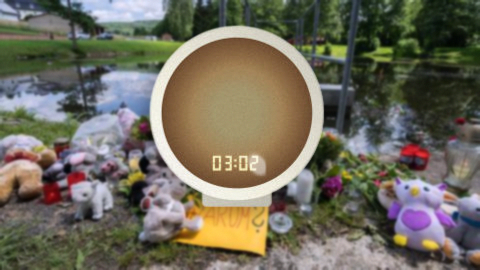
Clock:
{"hour": 3, "minute": 2}
